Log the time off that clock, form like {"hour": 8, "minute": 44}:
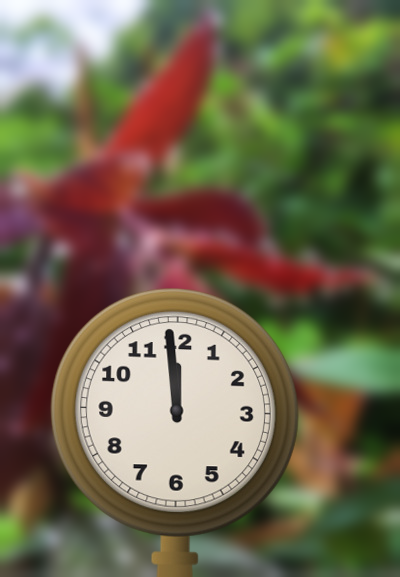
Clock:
{"hour": 11, "minute": 59}
